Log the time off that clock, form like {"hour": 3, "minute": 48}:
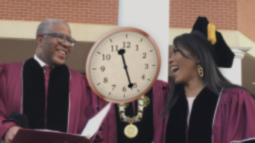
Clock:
{"hour": 11, "minute": 27}
